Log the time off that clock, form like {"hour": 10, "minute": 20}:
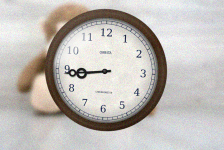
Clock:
{"hour": 8, "minute": 44}
